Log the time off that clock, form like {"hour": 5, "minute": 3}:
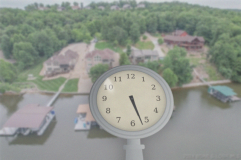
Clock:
{"hour": 5, "minute": 27}
